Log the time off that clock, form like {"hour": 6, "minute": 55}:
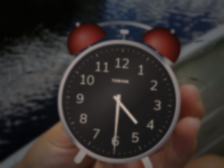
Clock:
{"hour": 4, "minute": 30}
